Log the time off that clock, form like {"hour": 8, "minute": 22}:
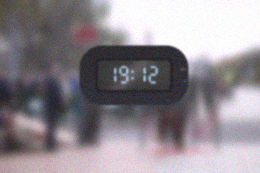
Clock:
{"hour": 19, "minute": 12}
